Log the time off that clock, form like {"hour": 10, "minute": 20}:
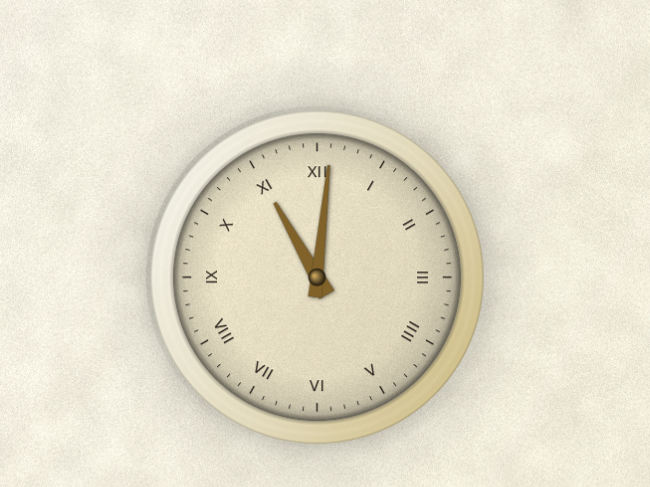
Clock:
{"hour": 11, "minute": 1}
